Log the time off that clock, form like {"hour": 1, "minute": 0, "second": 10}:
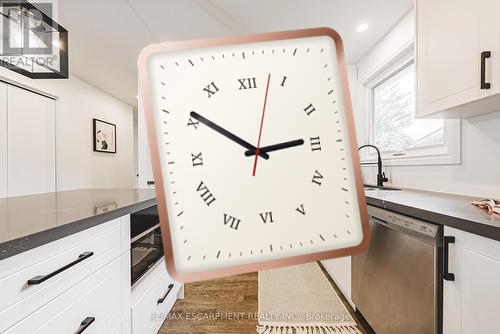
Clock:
{"hour": 2, "minute": 51, "second": 3}
